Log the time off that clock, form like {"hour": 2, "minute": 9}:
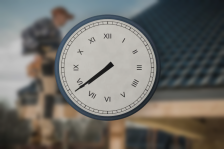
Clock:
{"hour": 7, "minute": 39}
